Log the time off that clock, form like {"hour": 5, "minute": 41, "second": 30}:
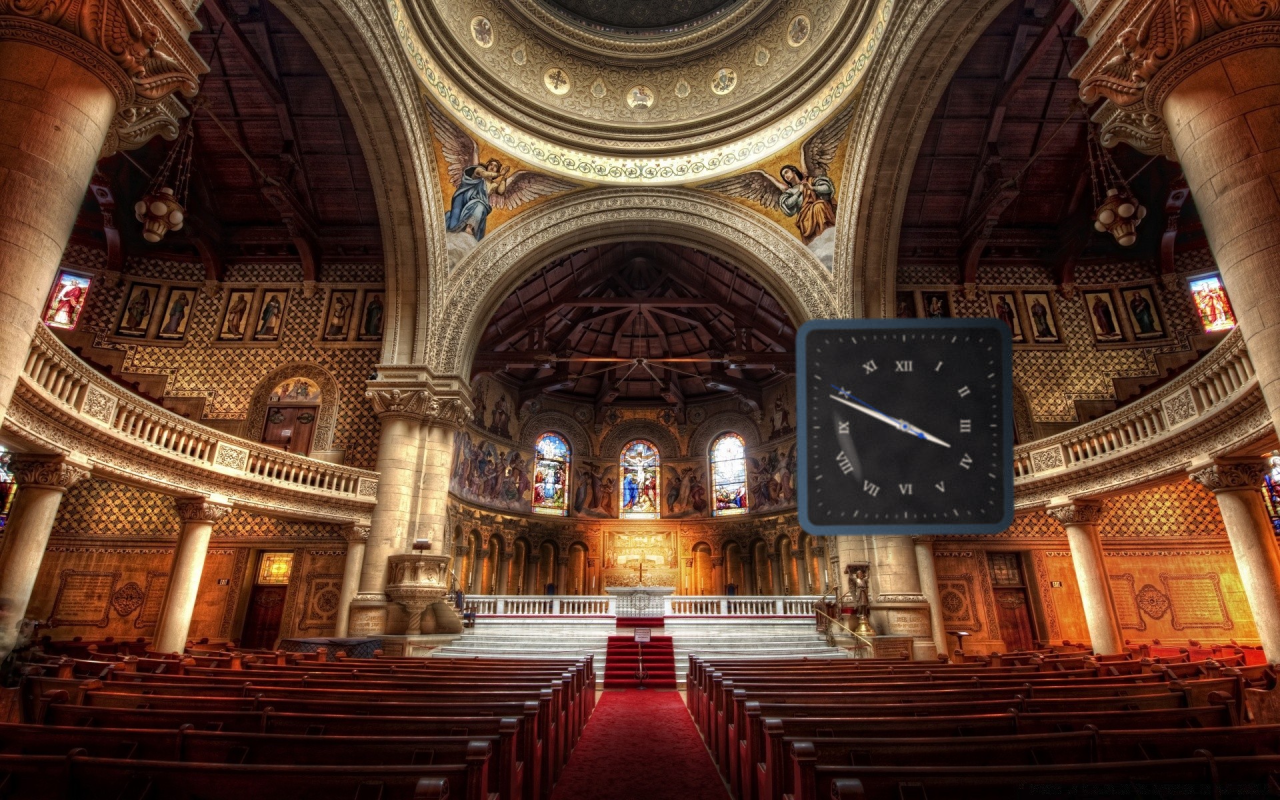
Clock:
{"hour": 3, "minute": 48, "second": 50}
